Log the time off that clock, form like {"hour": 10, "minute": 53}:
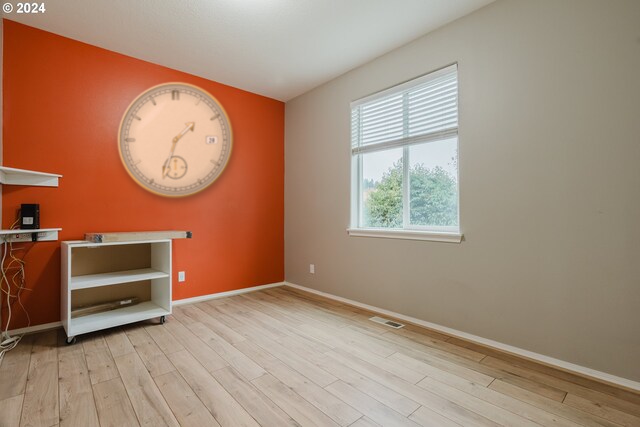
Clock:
{"hour": 1, "minute": 33}
